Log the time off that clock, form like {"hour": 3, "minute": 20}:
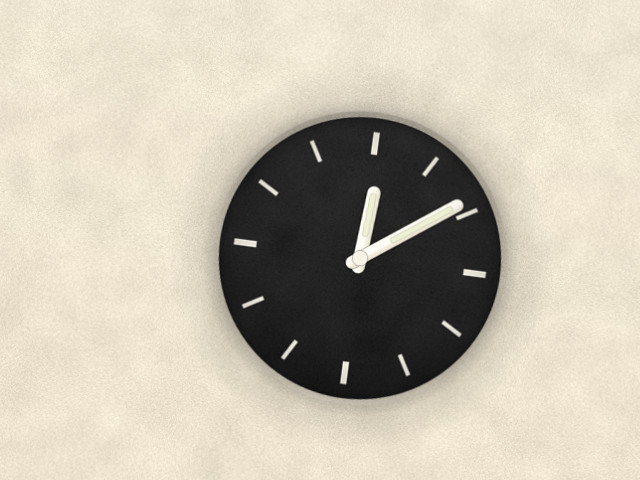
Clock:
{"hour": 12, "minute": 9}
